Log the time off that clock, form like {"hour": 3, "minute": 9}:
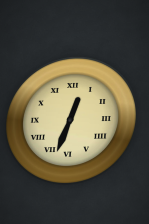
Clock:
{"hour": 12, "minute": 33}
